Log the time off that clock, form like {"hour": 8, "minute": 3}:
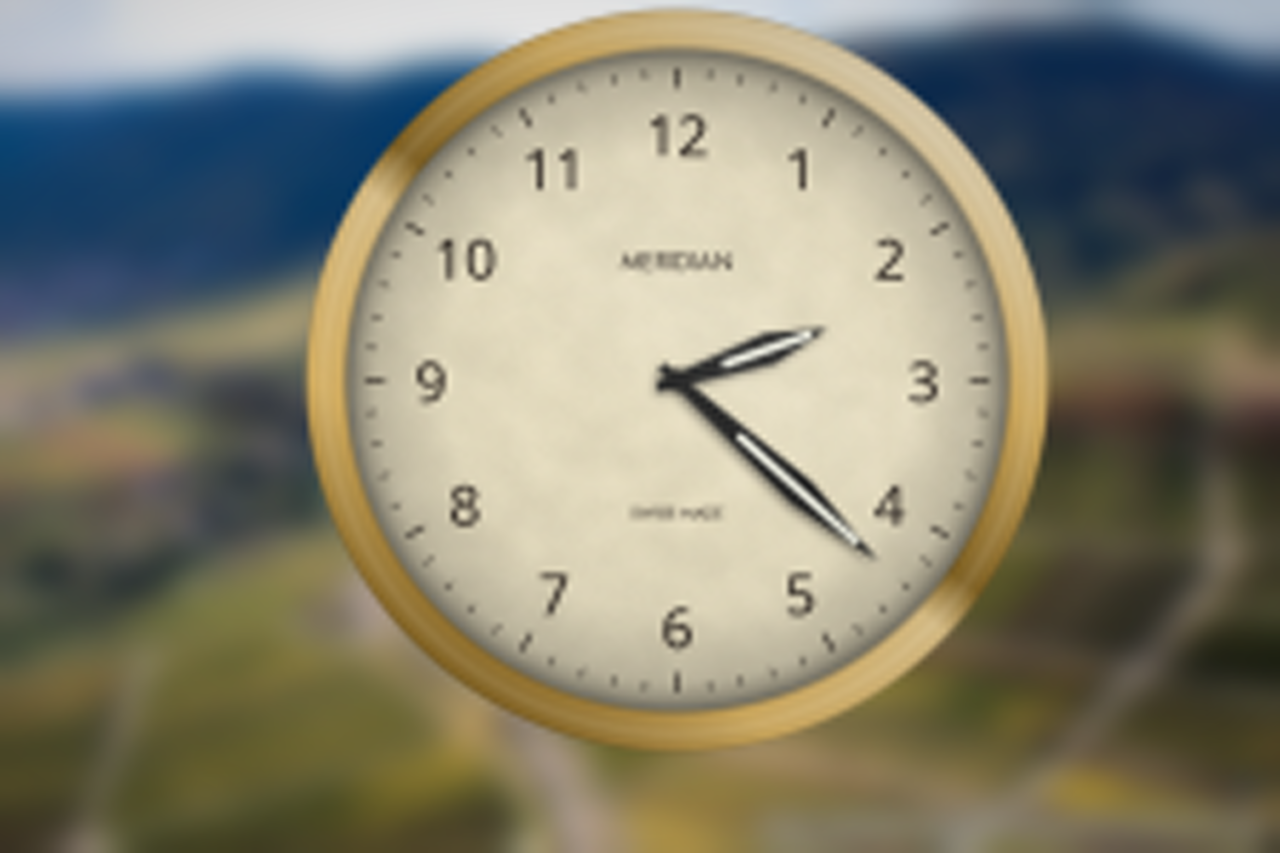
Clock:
{"hour": 2, "minute": 22}
